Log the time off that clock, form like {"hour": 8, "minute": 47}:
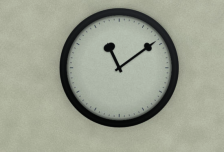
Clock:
{"hour": 11, "minute": 9}
